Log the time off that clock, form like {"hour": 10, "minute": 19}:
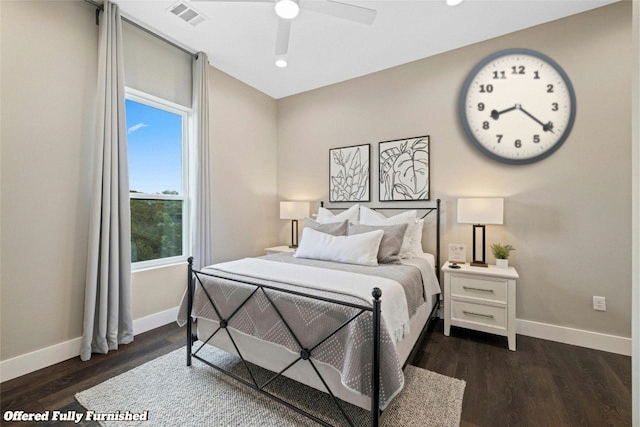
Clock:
{"hour": 8, "minute": 21}
